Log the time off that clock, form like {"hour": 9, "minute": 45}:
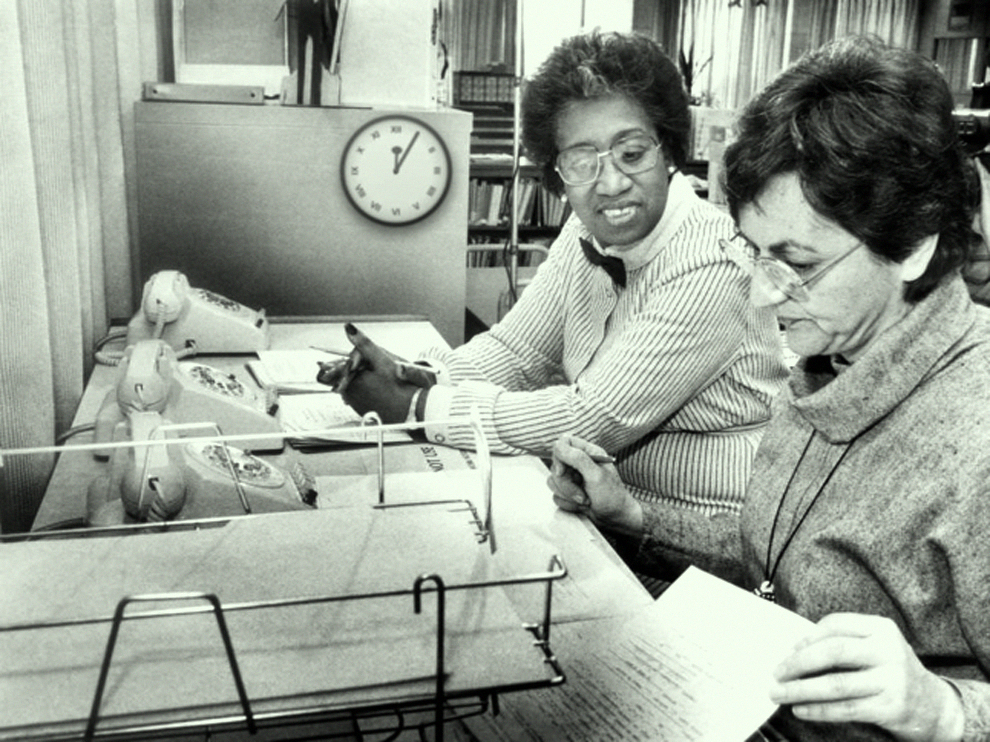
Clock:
{"hour": 12, "minute": 5}
